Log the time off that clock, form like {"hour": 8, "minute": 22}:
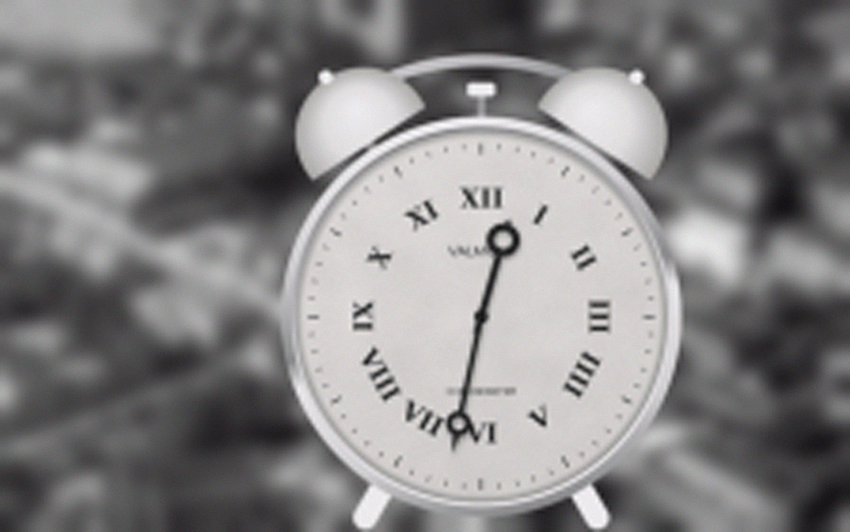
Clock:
{"hour": 12, "minute": 32}
